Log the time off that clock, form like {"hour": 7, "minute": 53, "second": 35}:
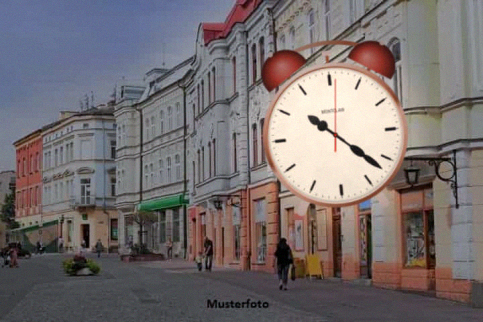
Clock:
{"hour": 10, "minute": 22, "second": 1}
